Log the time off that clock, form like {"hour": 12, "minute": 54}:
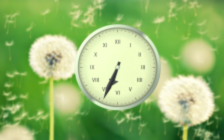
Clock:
{"hour": 6, "minute": 34}
